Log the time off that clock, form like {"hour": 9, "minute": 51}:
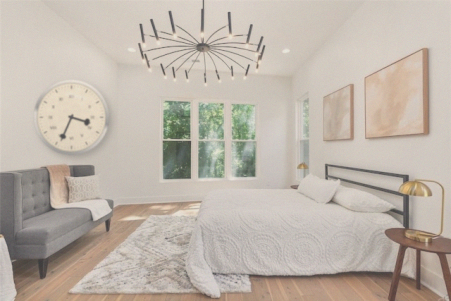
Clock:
{"hour": 3, "minute": 34}
